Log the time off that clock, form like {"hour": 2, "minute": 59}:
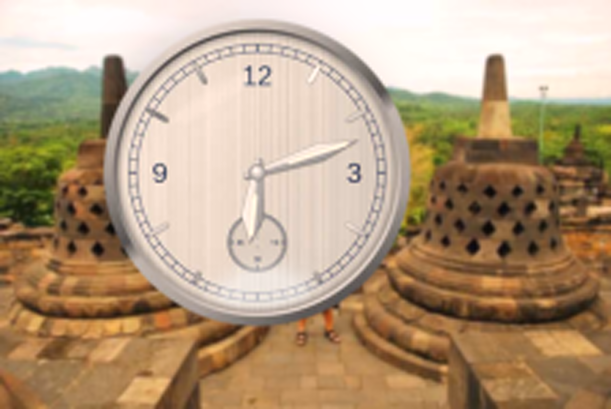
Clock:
{"hour": 6, "minute": 12}
